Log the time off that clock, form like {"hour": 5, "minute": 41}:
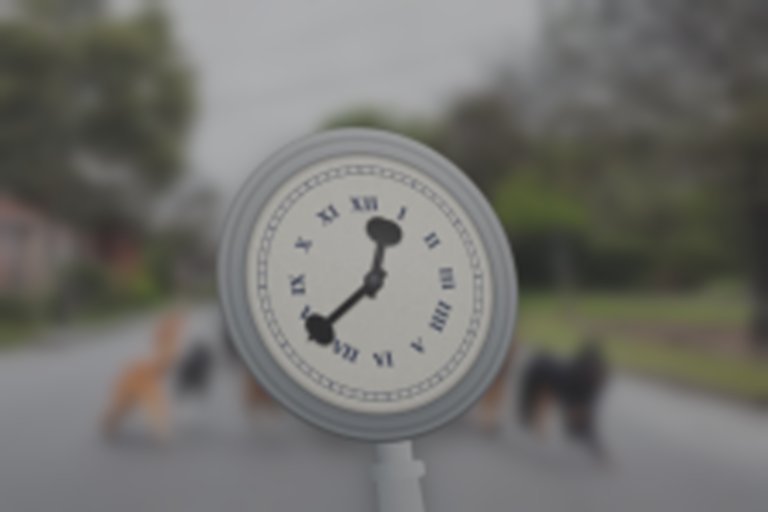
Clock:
{"hour": 12, "minute": 39}
